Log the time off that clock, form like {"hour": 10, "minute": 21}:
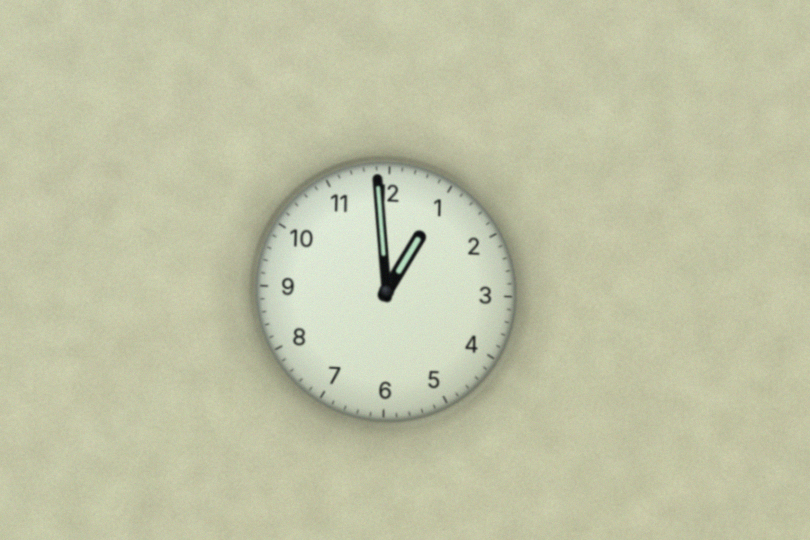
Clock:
{"hour": 12, "minute": 59}
